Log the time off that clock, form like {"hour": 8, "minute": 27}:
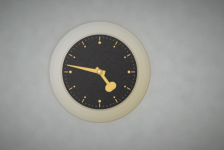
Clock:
{"hour": 4, "minute": 47}
